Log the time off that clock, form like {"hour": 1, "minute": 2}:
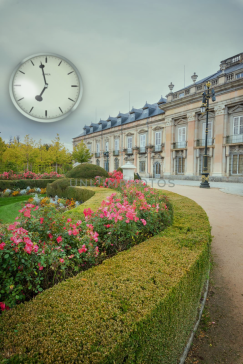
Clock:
{"hour": 6, "minute": 58}
